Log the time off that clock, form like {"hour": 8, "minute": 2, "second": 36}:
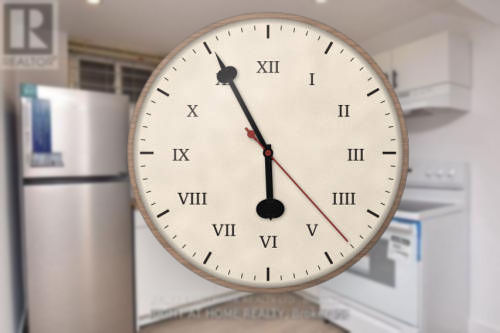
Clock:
{"hour": 5, "minute": 55, "second": 23}
